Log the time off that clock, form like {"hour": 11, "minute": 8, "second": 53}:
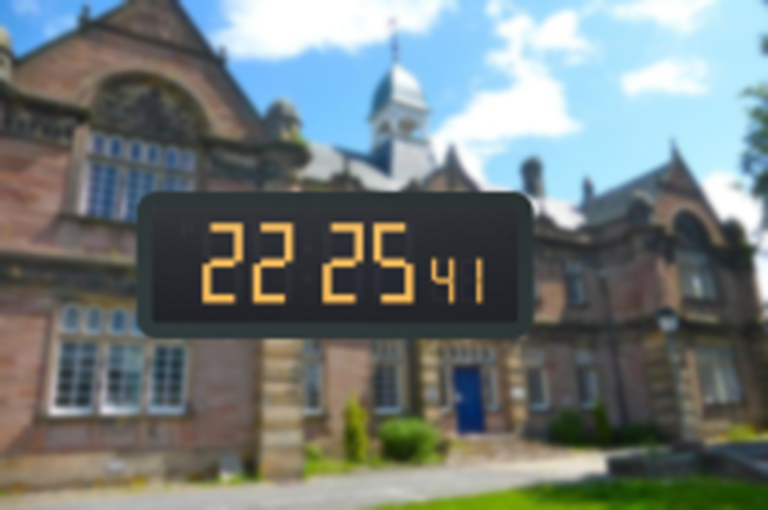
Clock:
{"hour": 22, "minute": 25, "second": 41}
